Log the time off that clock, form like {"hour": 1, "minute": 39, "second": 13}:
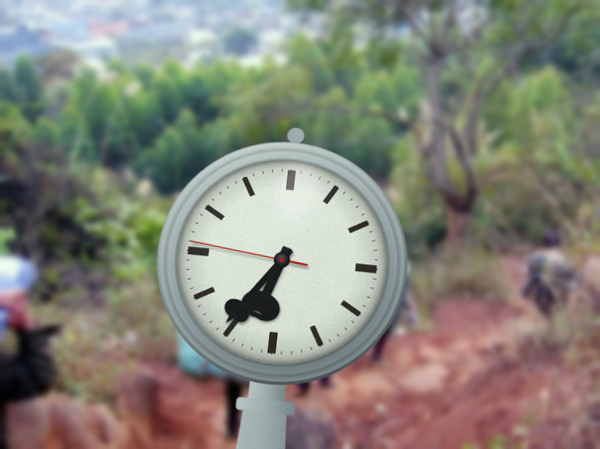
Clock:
{"hour": 6, "minute": 35, "second": 46}
